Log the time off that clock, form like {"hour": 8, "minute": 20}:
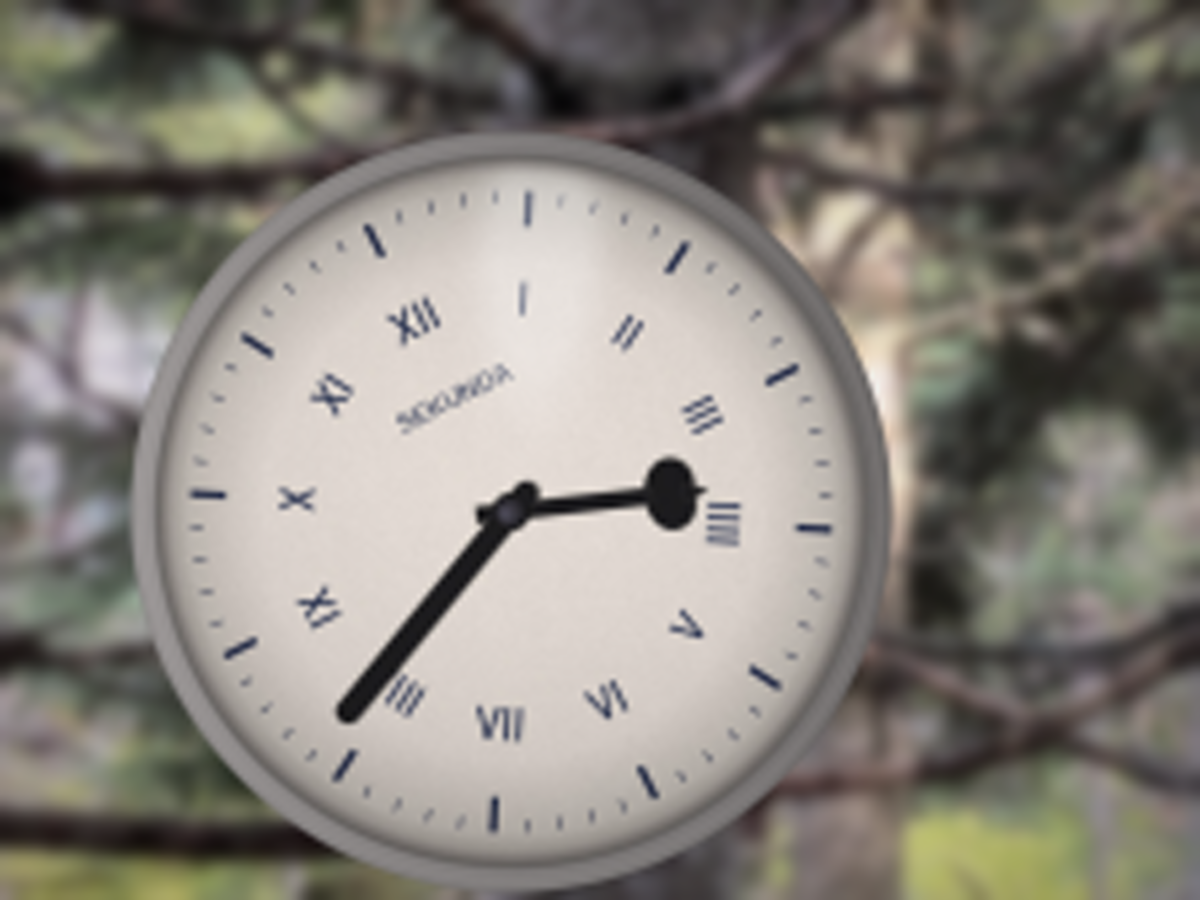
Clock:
{"hour": 3, "minute": 41}
